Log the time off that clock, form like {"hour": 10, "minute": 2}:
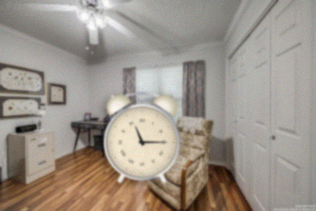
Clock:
{"hour": 11, "minute": 15}
